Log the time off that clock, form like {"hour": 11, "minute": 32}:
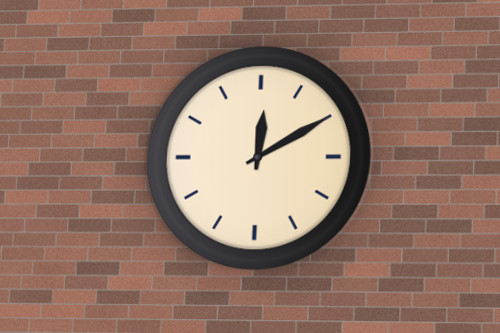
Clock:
{"hour": 12, "minute": 10}
